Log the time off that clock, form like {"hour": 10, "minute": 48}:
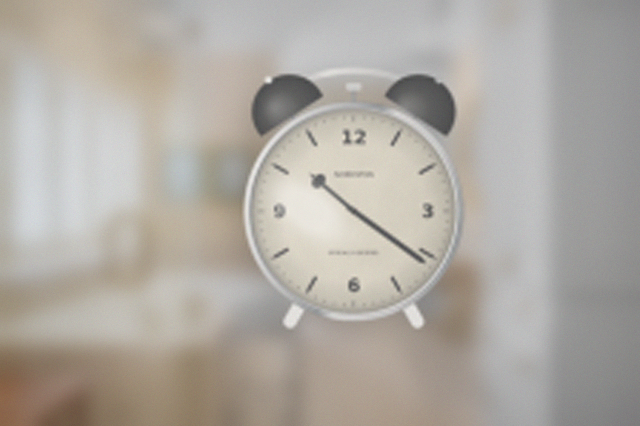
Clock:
{"hour": 10, "minute": 21}
